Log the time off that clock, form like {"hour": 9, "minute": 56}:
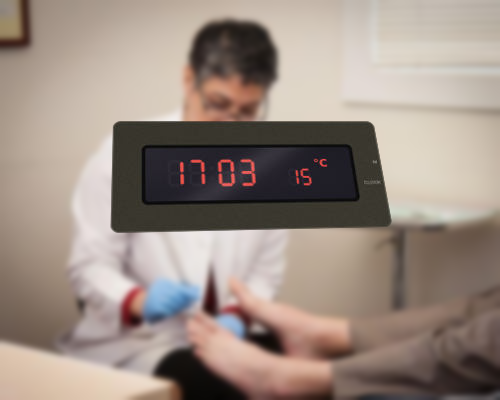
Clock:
{"hour": 17, "minute": 3}
